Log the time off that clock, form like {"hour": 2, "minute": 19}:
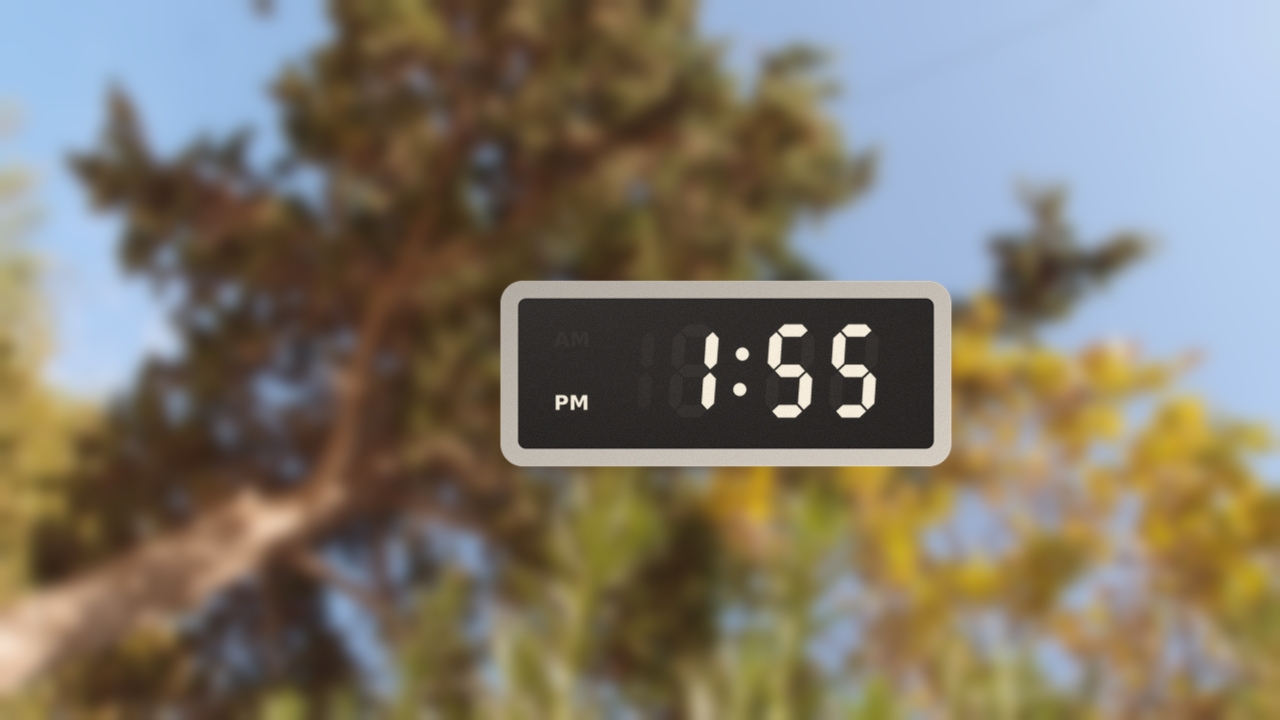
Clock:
{"hour": 1, "minute": 55}
